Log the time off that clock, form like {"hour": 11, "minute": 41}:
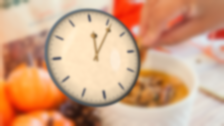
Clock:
{"hour": 12, "minute": 6}
